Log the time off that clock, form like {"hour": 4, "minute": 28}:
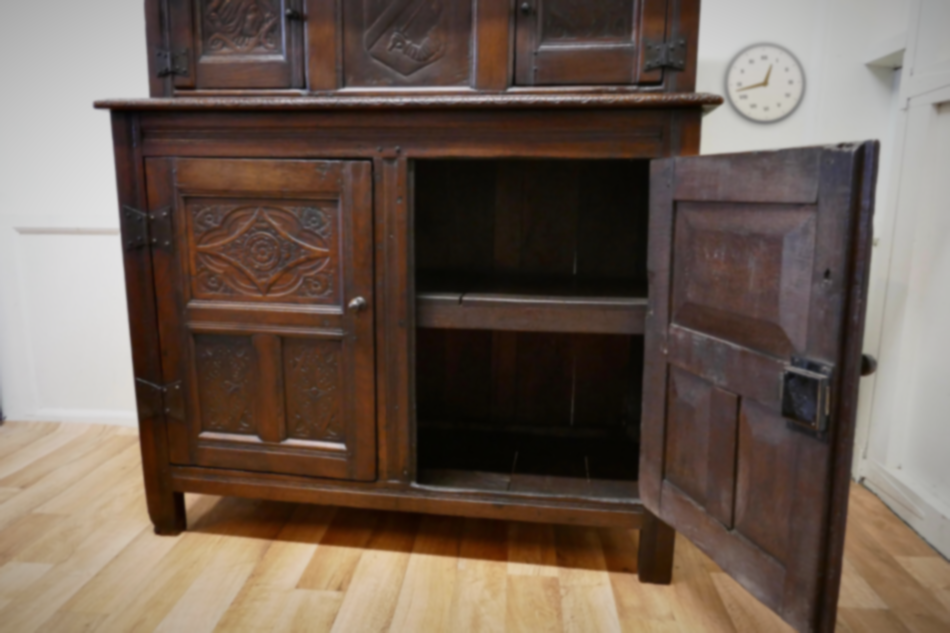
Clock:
{"hour": 12, "minute": 43}
